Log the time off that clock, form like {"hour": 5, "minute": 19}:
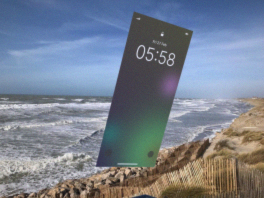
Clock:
{"hour": 5, "minute": 58}
